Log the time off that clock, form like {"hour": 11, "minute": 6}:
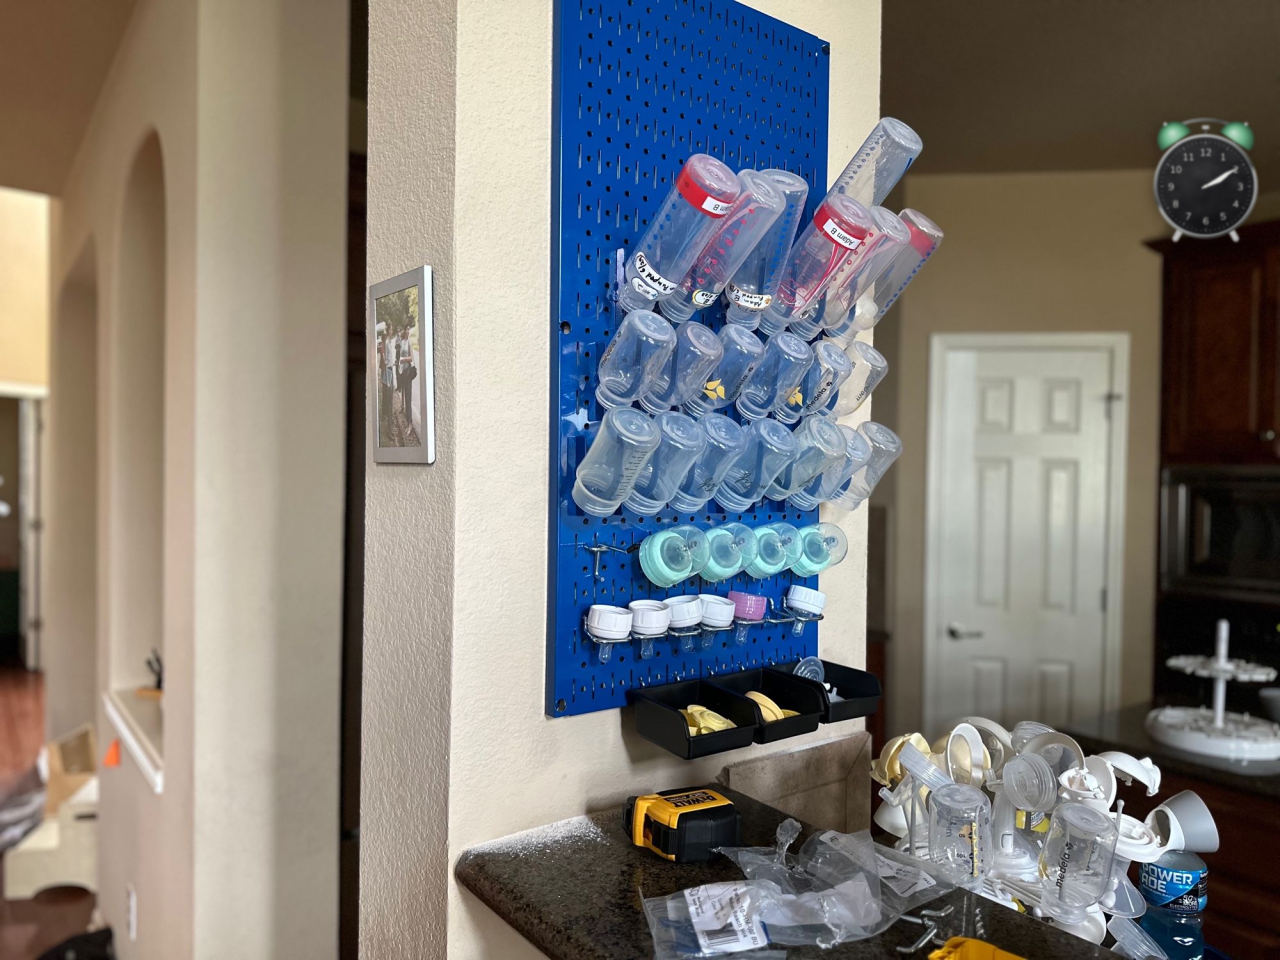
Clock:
{"hour": 2, "minute": 10}
